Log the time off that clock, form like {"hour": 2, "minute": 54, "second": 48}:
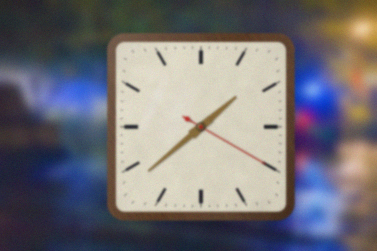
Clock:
{"hour": 1, "minute": 38, "second": 20}
